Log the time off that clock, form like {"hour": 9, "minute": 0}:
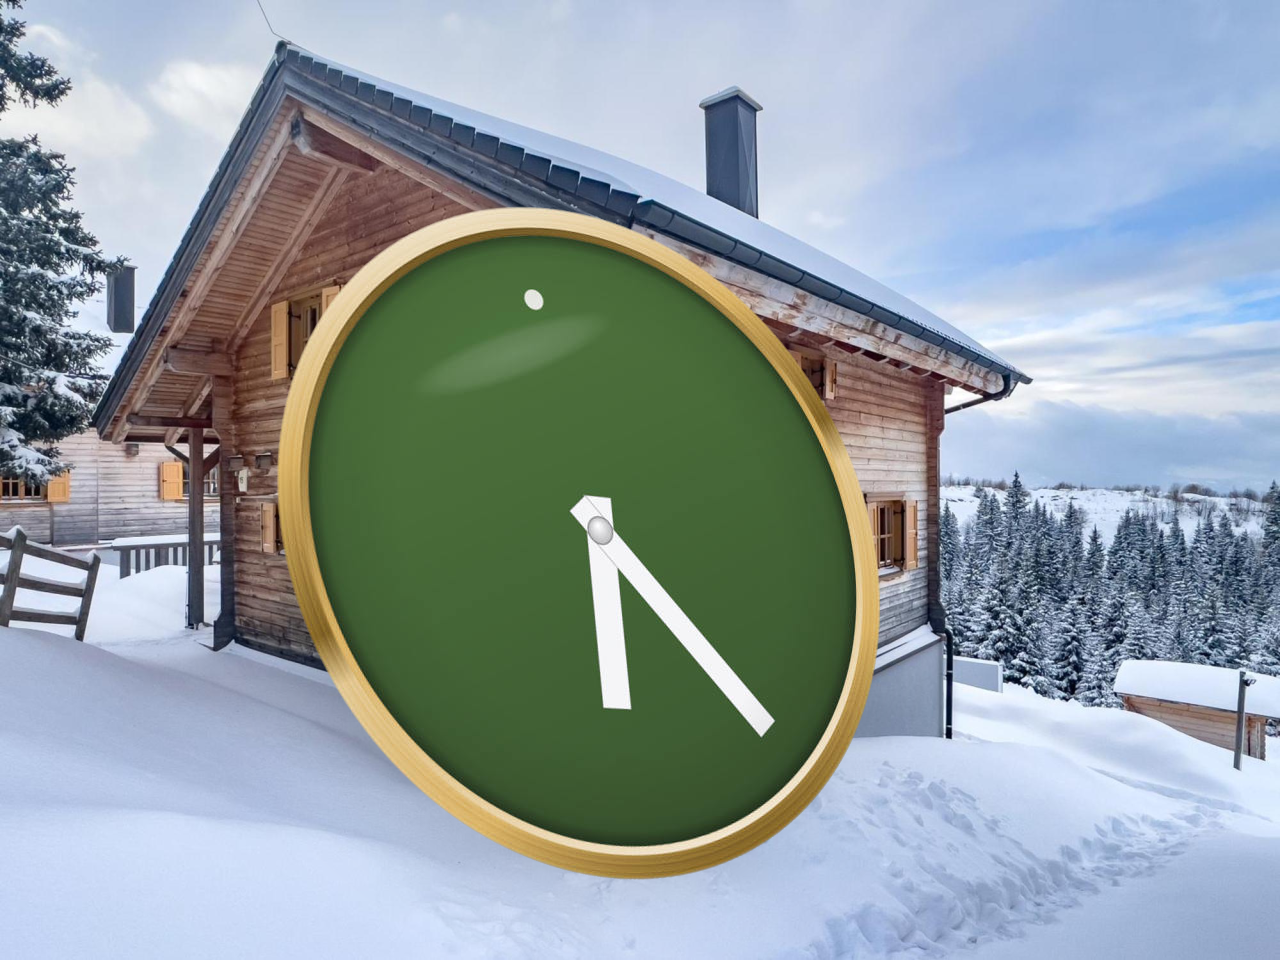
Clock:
{"hour": 6, "minute": 25}
